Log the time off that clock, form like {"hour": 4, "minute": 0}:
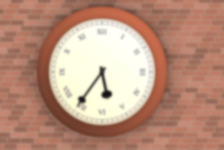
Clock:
{"hour": 5, "minute": 36}
